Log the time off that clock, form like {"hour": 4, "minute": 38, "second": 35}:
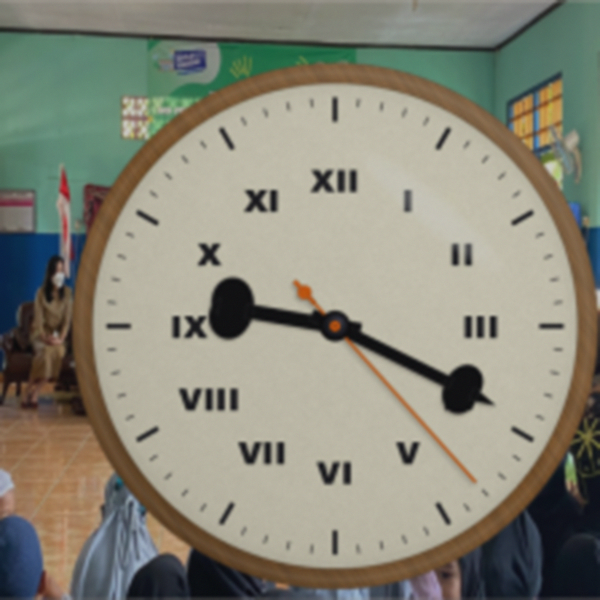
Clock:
{"hour": 9, "minute": 19, "second": 23}
